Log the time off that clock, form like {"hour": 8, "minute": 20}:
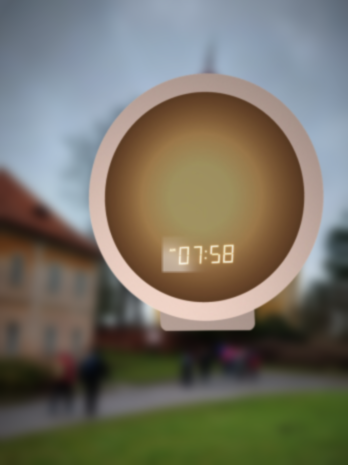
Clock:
{"hour": 7, "minute": 58}
